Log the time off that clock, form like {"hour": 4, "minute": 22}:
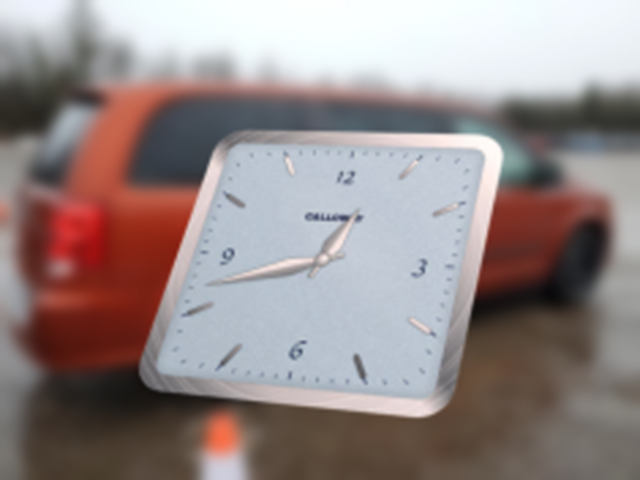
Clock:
{"hour": 12, "minute": 42}
